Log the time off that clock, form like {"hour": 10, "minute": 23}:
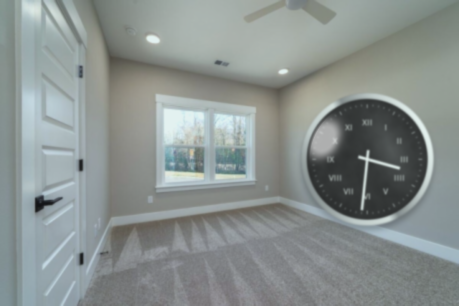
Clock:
{"hour": 3, "minute": 31}
